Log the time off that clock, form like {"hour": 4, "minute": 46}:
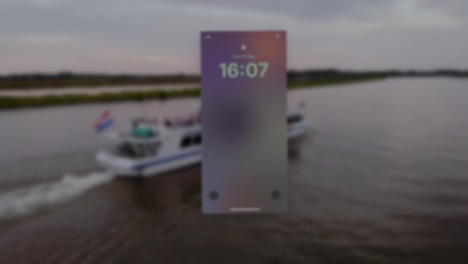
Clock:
{"hour": 16, "minute": 7}
